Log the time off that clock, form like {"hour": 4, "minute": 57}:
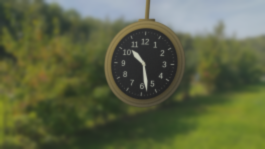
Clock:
{"hour": 10, "minute": 28}
